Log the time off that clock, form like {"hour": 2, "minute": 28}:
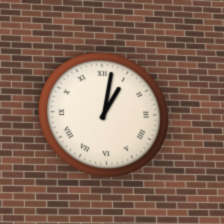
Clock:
{"hour": 1, "minute": 2}
